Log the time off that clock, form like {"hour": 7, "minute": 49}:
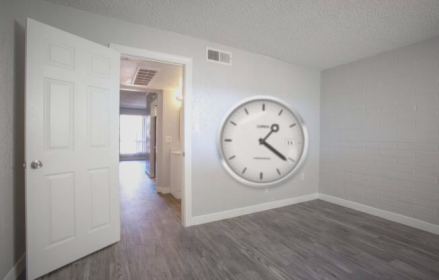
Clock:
{"hour": 1, "minute": 21}
